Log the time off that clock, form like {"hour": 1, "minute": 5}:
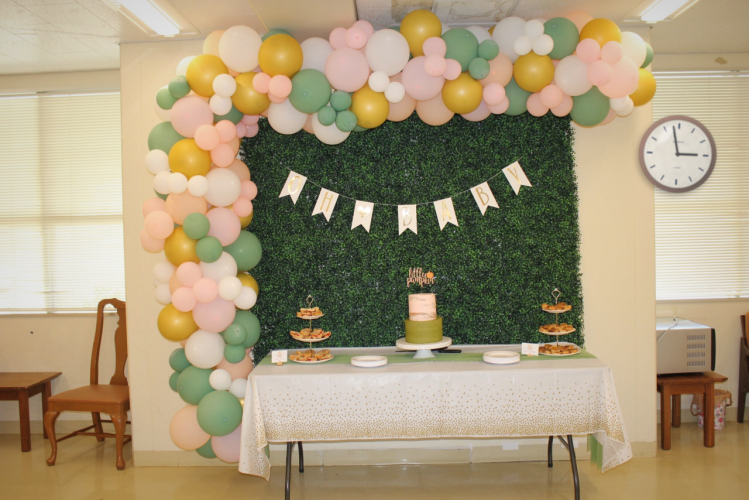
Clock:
{"hour": 2, "minute": 58}
